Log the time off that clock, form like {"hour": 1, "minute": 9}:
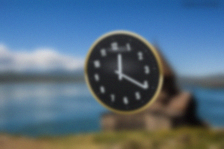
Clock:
{"hour": 12, "minute": 21}
